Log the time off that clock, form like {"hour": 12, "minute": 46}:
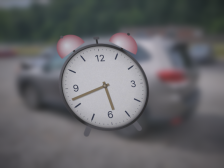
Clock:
{"hour": 5, "minute": 42}
